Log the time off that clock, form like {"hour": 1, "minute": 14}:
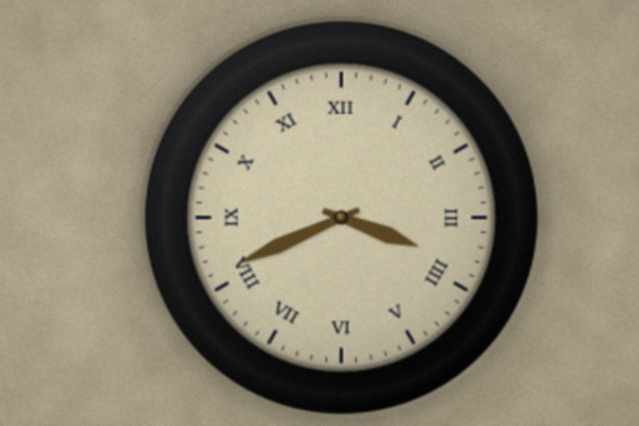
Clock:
{"hour": 3, "minute": 41}
